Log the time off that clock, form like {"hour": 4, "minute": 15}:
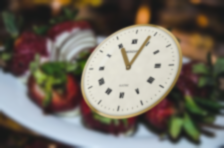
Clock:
{"hour": 11, "minute": 4}
